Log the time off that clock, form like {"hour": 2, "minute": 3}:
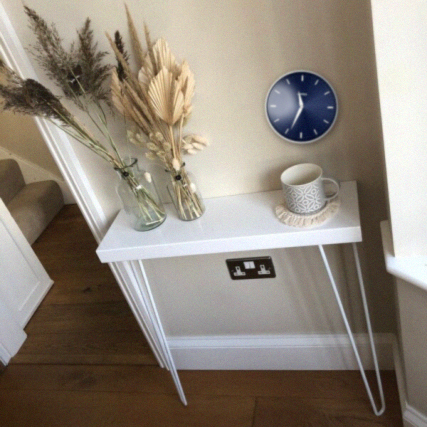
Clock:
{"hour": 11, "minute": 34}
